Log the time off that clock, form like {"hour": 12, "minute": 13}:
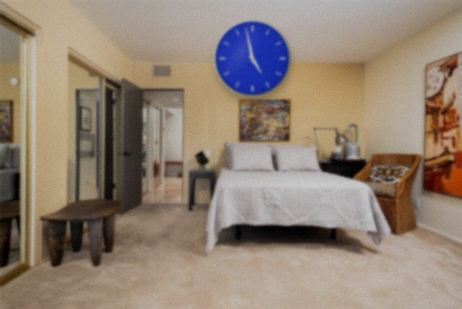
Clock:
{"hour": 4, "minute": 58}
